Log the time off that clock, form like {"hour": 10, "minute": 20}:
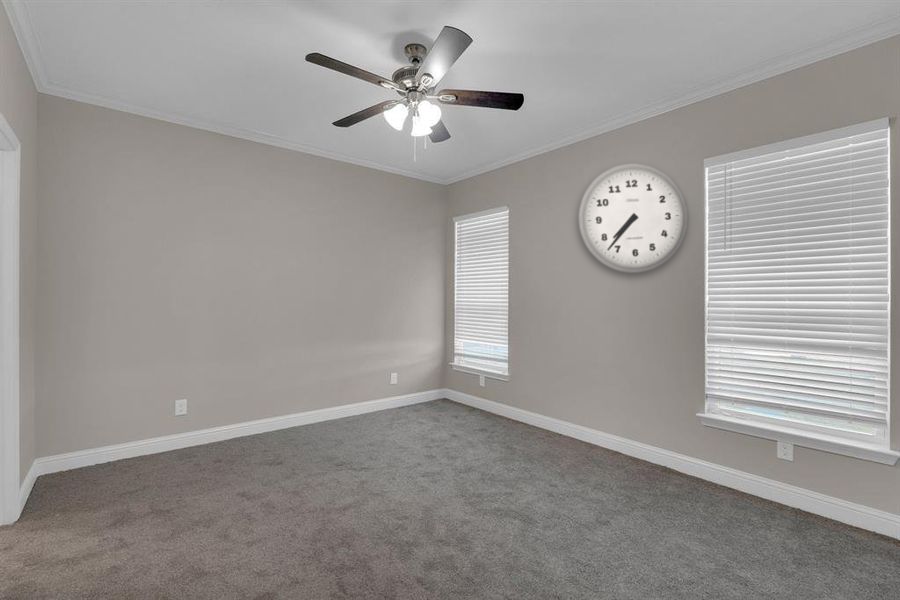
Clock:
{"hour": 7, "minute": 37}
